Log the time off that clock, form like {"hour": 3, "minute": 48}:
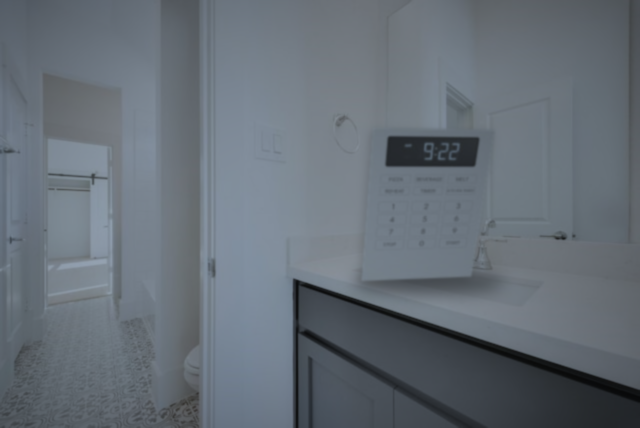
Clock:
{"hour": 9, "minute": 22}
